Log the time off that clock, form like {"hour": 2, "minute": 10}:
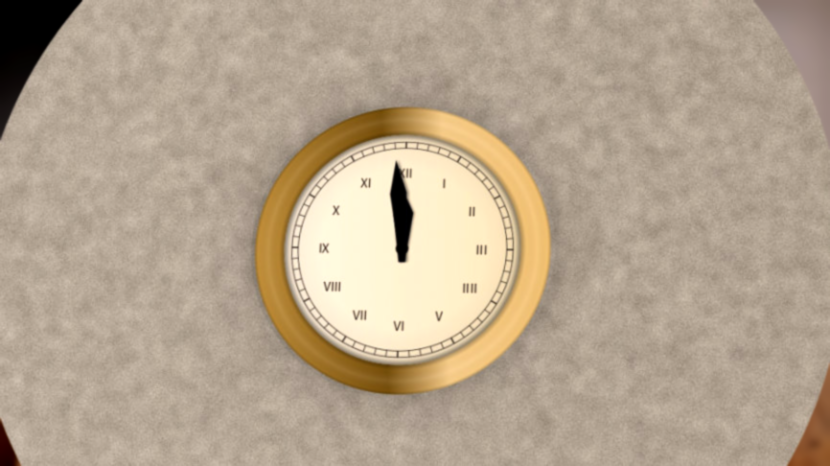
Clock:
{"hour": 11, "minute": 59}
